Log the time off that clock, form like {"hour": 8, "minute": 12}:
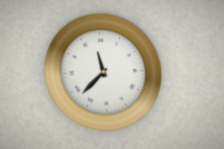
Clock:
{"hour": 11, "minute": 38}
